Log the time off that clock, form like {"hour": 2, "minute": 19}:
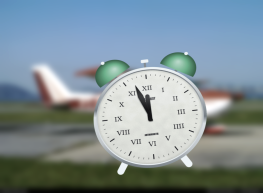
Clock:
{"hour": 11, "minute": 57}
